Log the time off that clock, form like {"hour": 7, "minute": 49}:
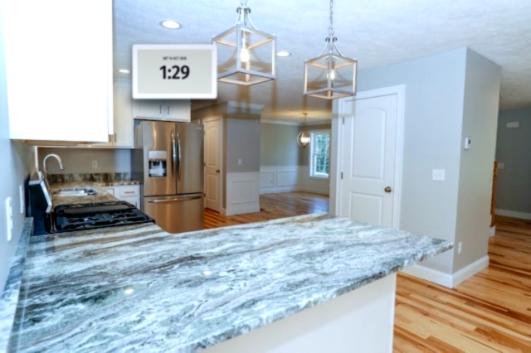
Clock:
{"hour": 1, "minute": 29}
